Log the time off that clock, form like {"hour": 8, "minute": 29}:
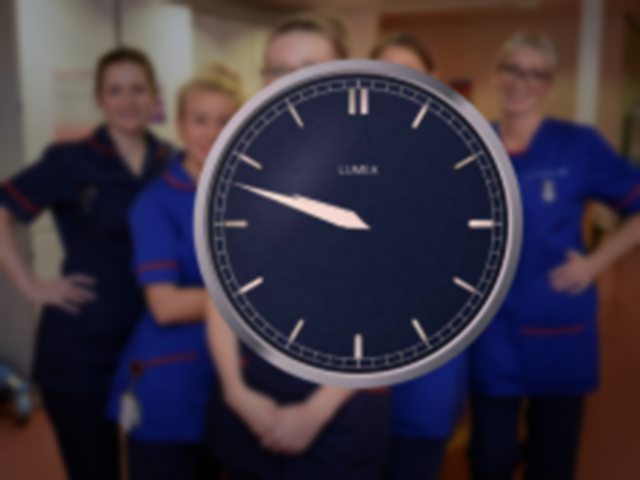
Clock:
{"hour": 9, "minute": 48}
